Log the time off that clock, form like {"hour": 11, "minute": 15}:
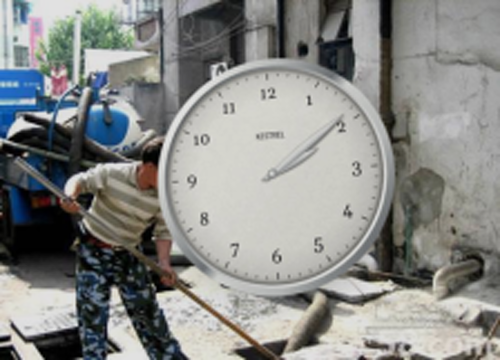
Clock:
{"hour": 2, "minute": 9}
